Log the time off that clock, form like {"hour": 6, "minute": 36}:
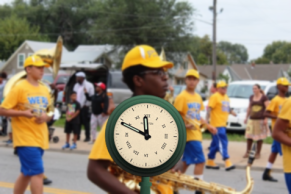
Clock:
{"hour": 11, "minute": 49}
